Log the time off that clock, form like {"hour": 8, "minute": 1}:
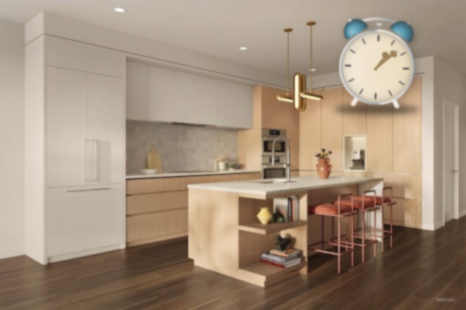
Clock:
{"hour": 1, "minute": 8}
